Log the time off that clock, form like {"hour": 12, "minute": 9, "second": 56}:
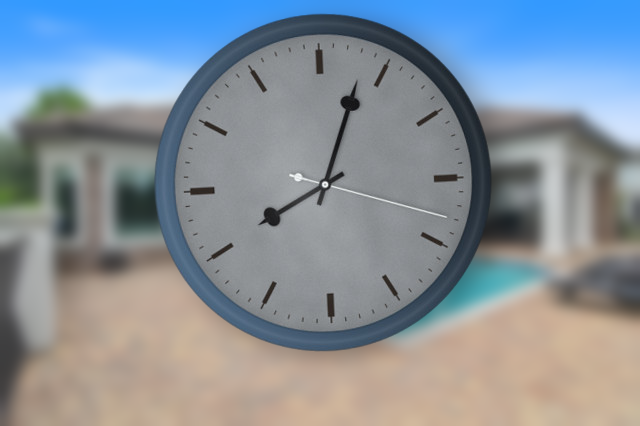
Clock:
{"hour": 8, "minute": 3, "second": 18}
